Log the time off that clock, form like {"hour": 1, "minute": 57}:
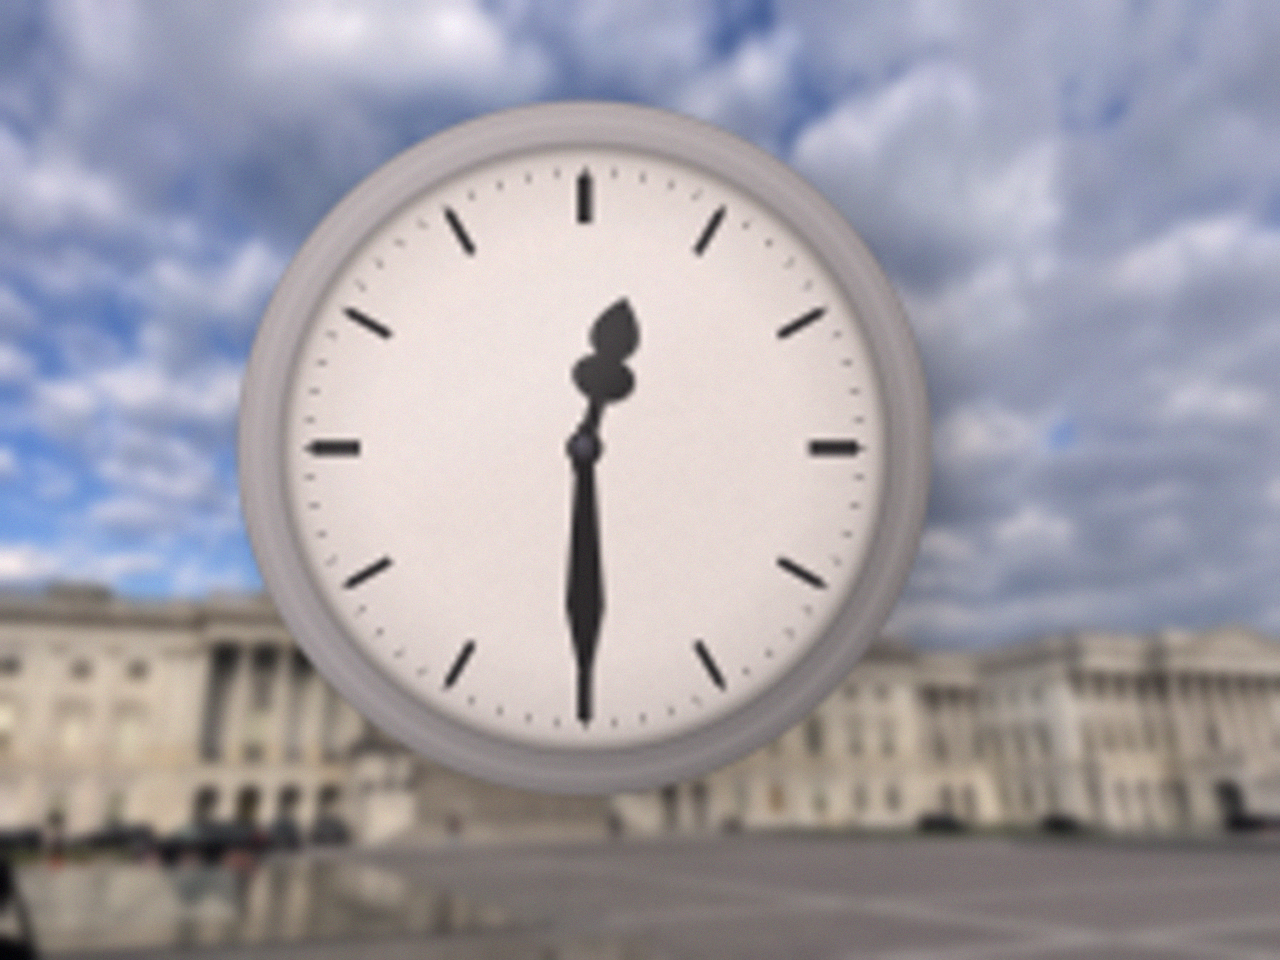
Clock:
{"hour": 12, "minute": 30}
